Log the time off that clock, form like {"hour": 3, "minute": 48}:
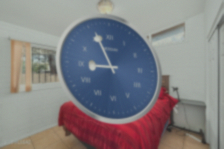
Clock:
{"hour": 8, "minute": 56}
